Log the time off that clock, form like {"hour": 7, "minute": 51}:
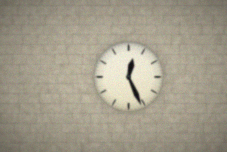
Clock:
{"hour": 12, "minute": 26}
